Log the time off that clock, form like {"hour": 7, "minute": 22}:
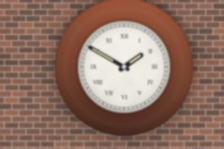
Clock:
{"hour": 1, "minute": 50}
